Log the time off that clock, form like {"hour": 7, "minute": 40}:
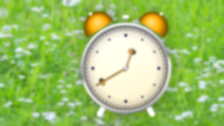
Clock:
{"hour": 12, "minute": 40}
